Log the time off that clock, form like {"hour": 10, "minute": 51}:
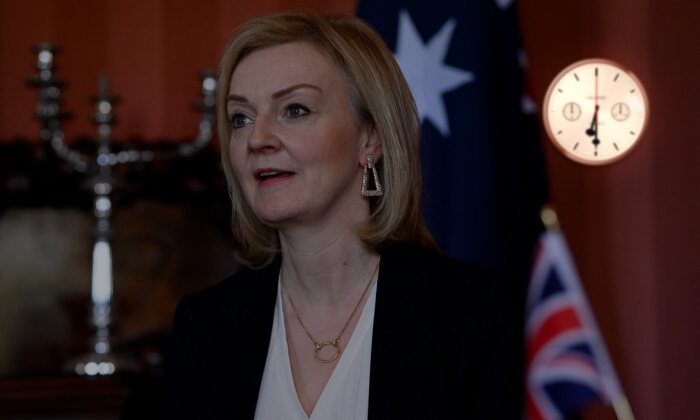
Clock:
{"hour": 6, "minute": 30}
